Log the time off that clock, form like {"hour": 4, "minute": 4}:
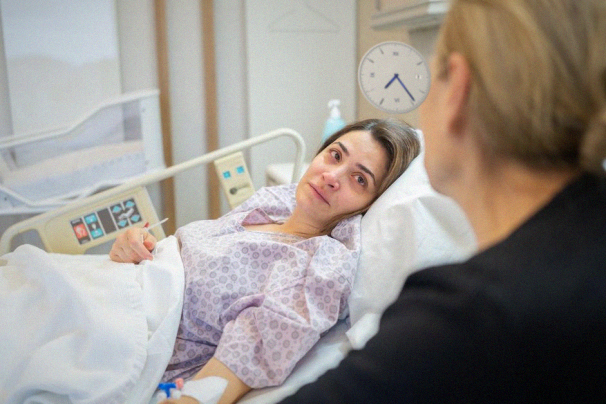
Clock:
{"hour": 7, "minute": 24}
